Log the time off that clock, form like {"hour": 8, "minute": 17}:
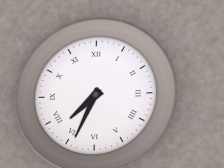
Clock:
{"hour": 7, "minute": 34}
